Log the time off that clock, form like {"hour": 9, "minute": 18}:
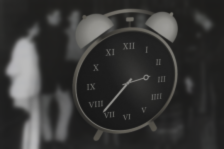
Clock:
{"hour": 2, "minute": 37}
